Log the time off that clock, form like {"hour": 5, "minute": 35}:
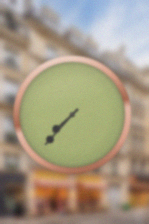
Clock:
{"hour": 7, "minute": 37}
